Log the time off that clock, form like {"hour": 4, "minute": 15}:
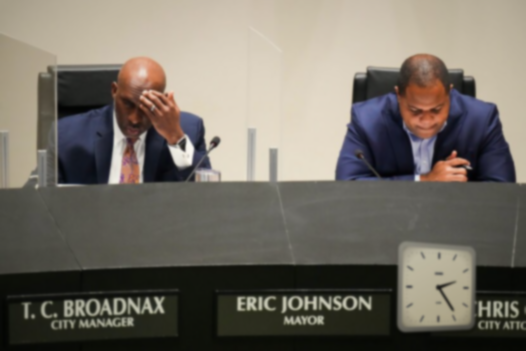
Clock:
{"hour": 2, "minute": 24}
